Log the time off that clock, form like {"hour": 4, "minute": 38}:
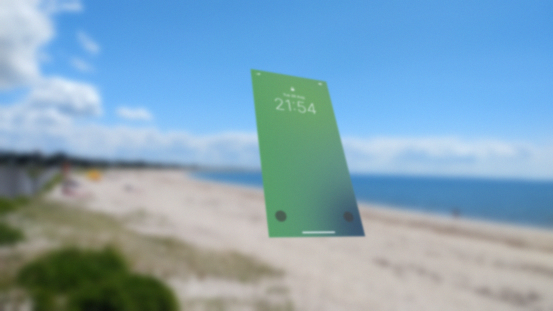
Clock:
{"hour": 21, "minute": 54}
